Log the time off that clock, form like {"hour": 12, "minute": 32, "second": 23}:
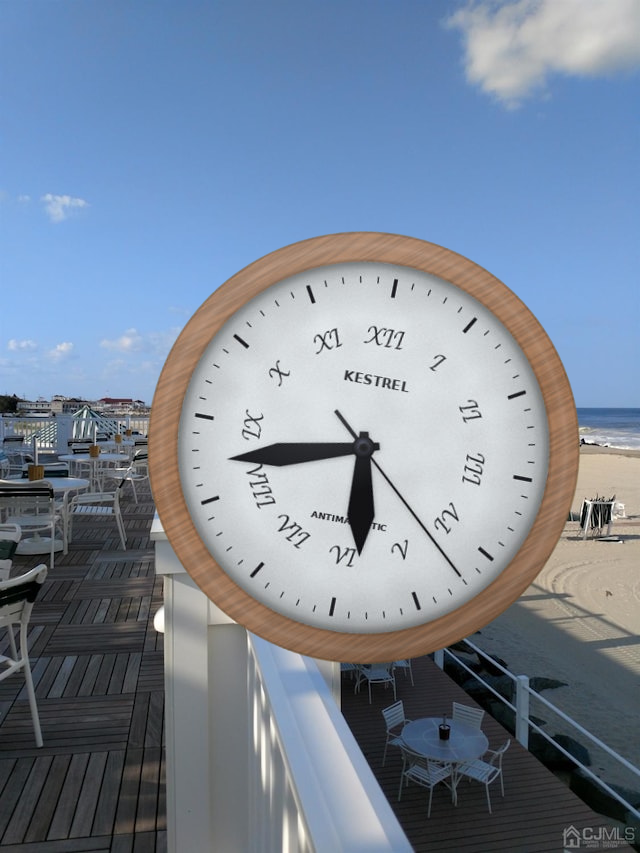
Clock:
{"hour": 5, "minute": 42, "second": 22}
